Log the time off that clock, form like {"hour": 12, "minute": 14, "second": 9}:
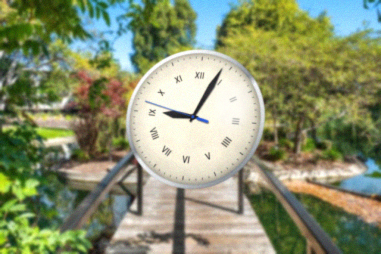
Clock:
{"hour": 9, "minute": 3, "second": 47}
